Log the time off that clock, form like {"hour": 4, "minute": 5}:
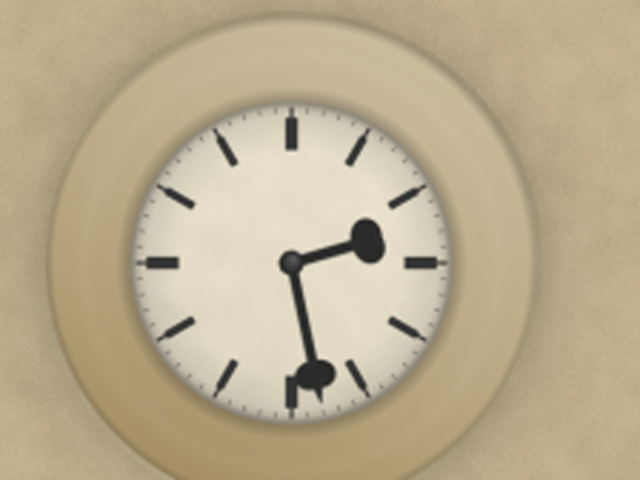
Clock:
{"hour": 2, "minute": 28}
